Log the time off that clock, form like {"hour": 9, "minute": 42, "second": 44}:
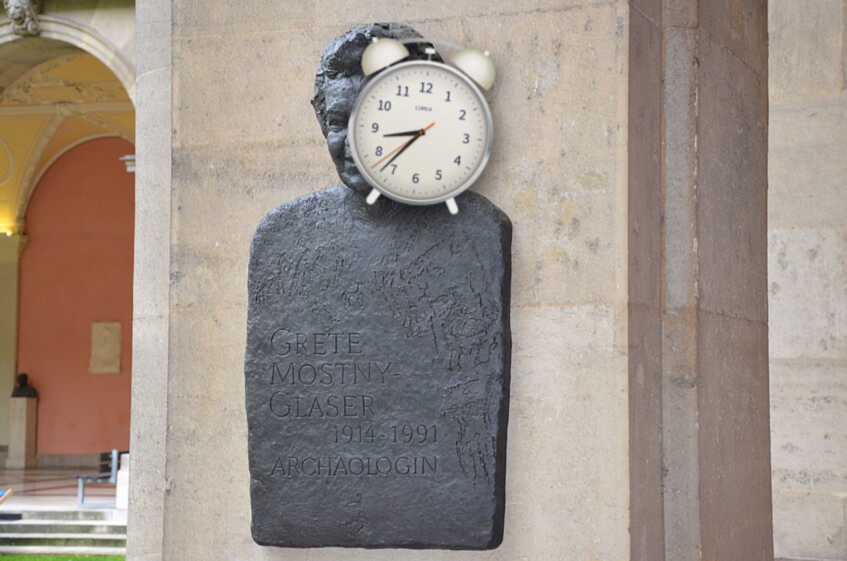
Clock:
{"hour": 8, "minute": 36, "second": 38}
